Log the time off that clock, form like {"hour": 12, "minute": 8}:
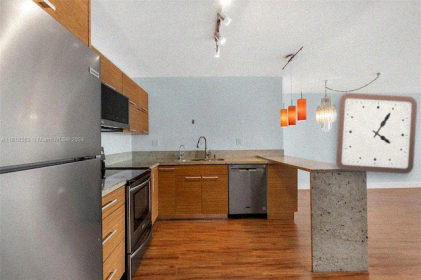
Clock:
{"hour": 4, "minute": 5}
